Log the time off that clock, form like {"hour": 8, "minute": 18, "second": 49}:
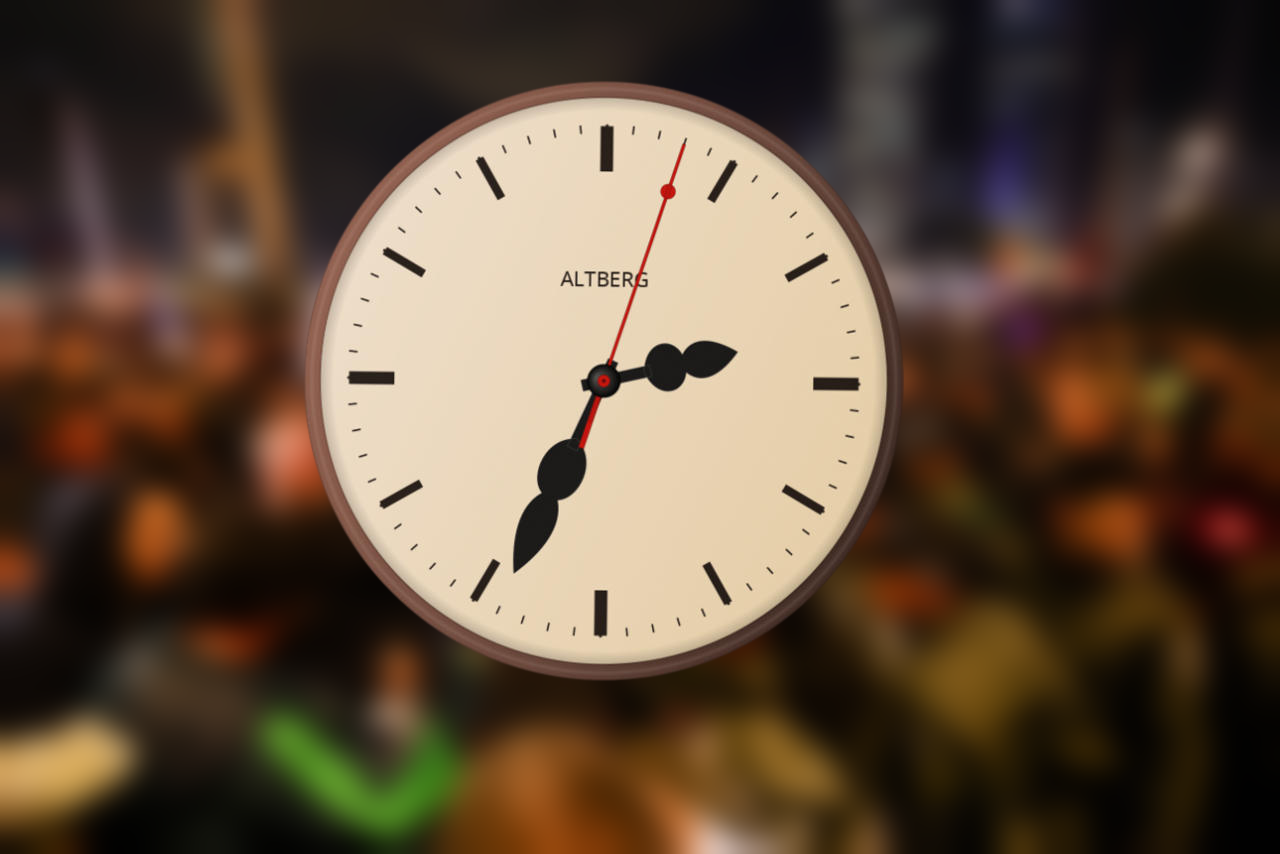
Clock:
{"hour": 2, "minute": 34, "second": 3}
